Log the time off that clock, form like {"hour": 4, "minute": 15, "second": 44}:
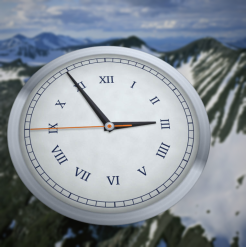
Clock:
{"hour": 2, "minute": 54, "second": 45}
